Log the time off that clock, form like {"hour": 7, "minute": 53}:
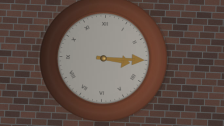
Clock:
{"hour": 3, "minute": 15}
